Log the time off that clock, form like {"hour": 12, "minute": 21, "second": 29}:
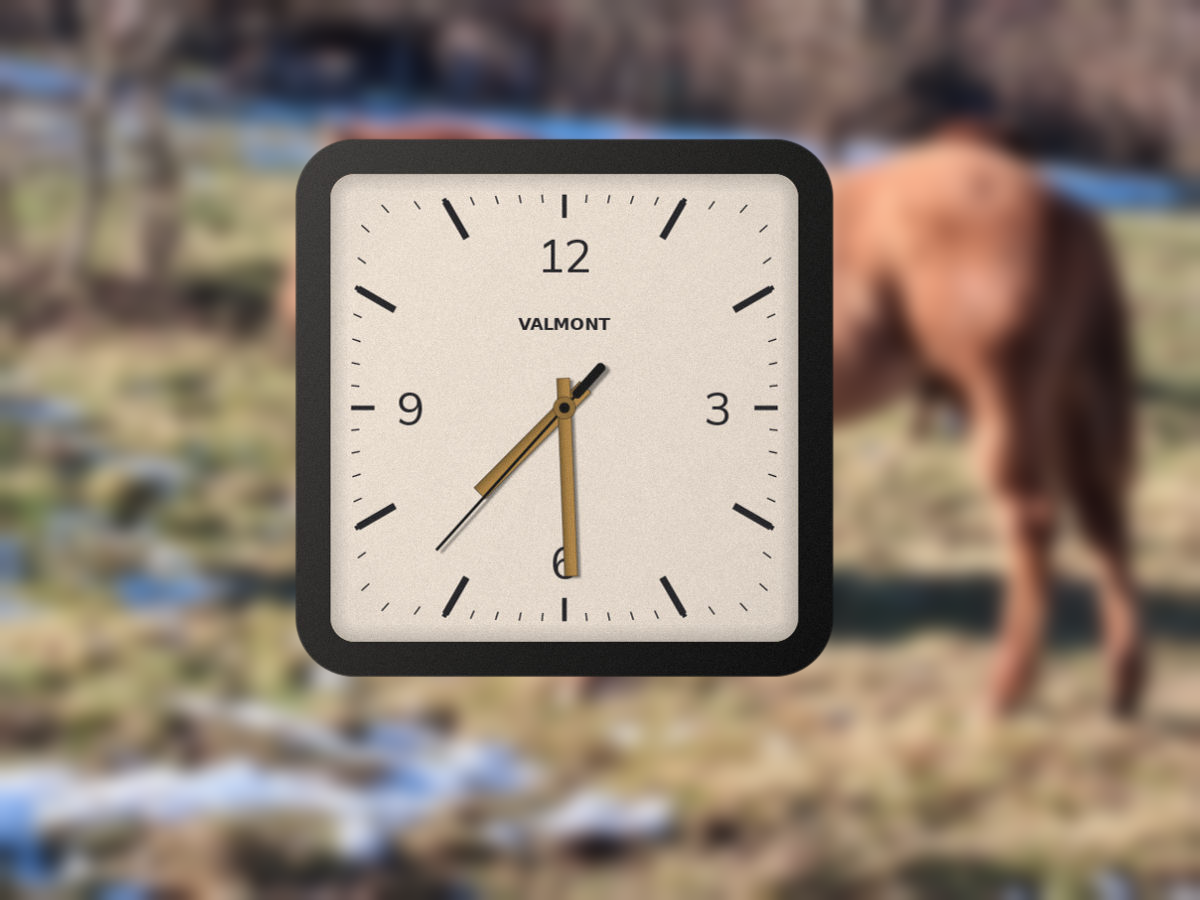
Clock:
{"hour": 7, "minute": 29, "second": 37}
